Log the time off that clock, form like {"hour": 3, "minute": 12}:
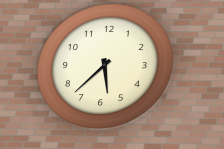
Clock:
{"hour": 5, "minute": 37}
